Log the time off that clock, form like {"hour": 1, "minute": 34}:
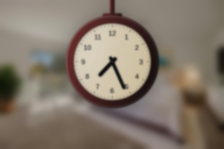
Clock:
{"hour": 7, "minute": 26}
